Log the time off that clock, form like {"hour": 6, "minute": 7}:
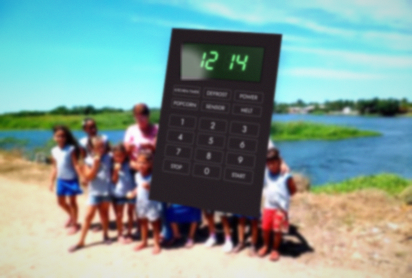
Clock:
{"hour": 12, "minute": 14}
